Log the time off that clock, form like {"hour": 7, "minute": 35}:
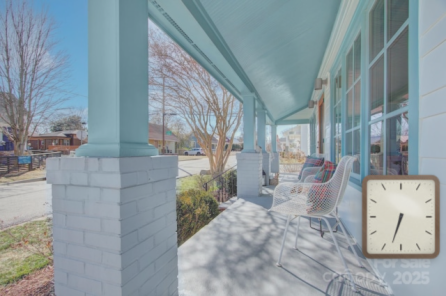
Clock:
{"hour": 6, "minute": 33}
